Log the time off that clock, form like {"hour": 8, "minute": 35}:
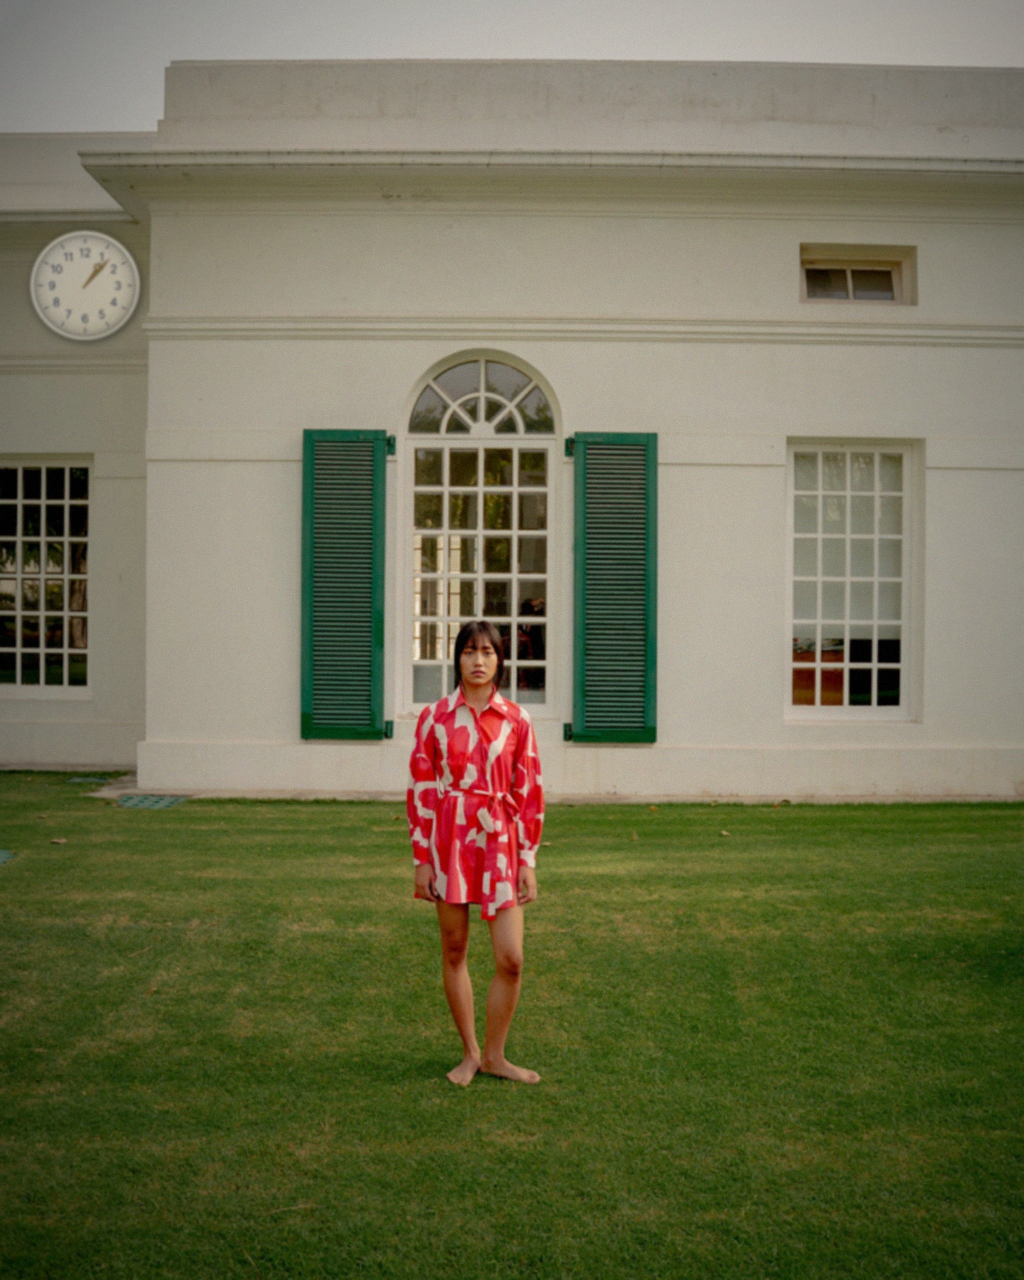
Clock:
{"hour": 1, "minute": 7}
